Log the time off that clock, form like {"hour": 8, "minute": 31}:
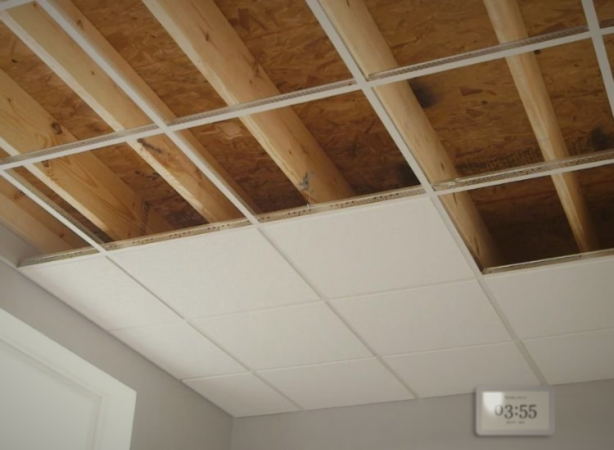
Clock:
{"hour": 3, "minute": 55}
